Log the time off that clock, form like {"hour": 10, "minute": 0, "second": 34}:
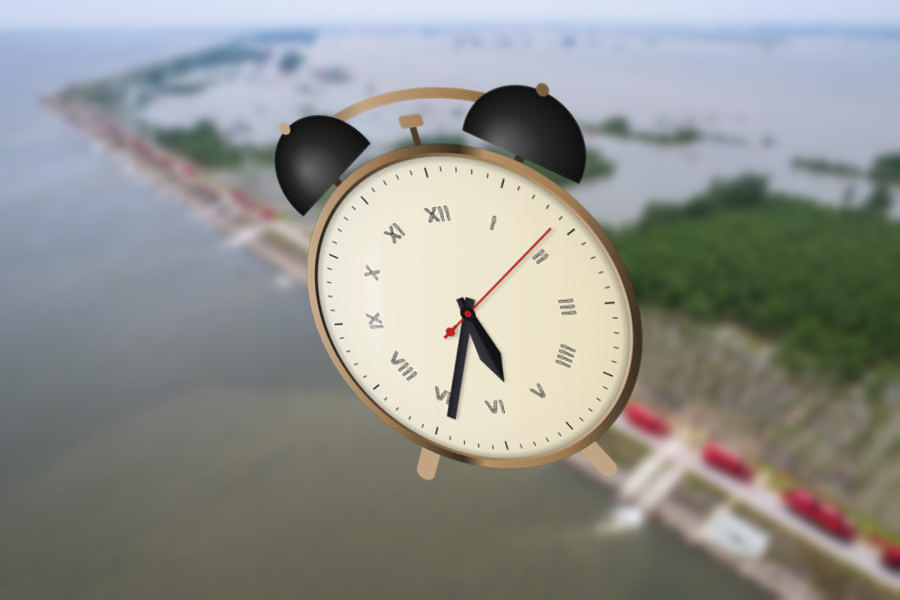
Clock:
{"hour": 5, "minute": 34, "second": 9}
